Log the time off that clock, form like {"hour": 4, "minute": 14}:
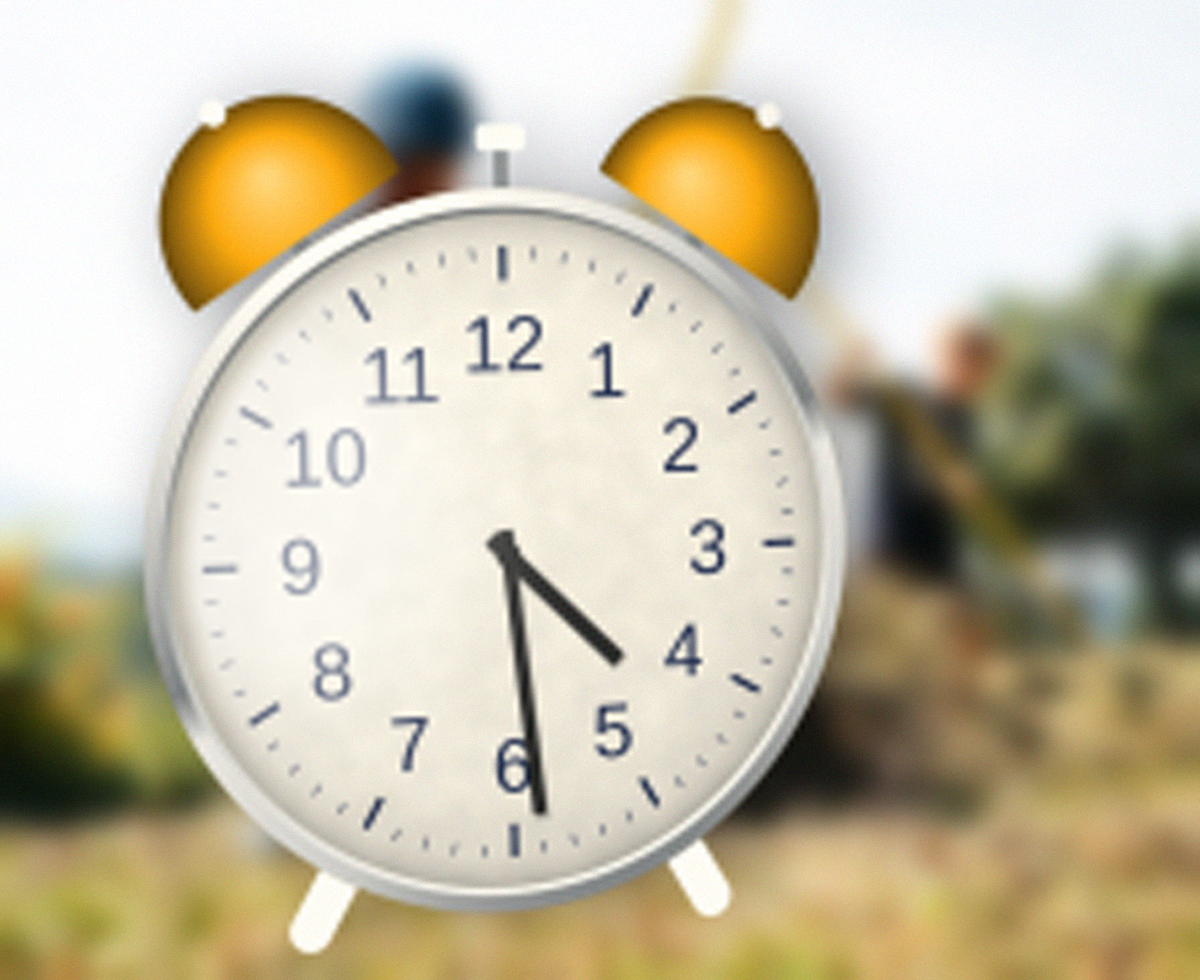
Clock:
{"hour": 4, "minute": 29}
